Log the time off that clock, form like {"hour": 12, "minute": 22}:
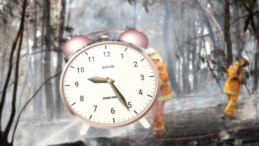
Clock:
{"hour": 9, "minute": 26}
